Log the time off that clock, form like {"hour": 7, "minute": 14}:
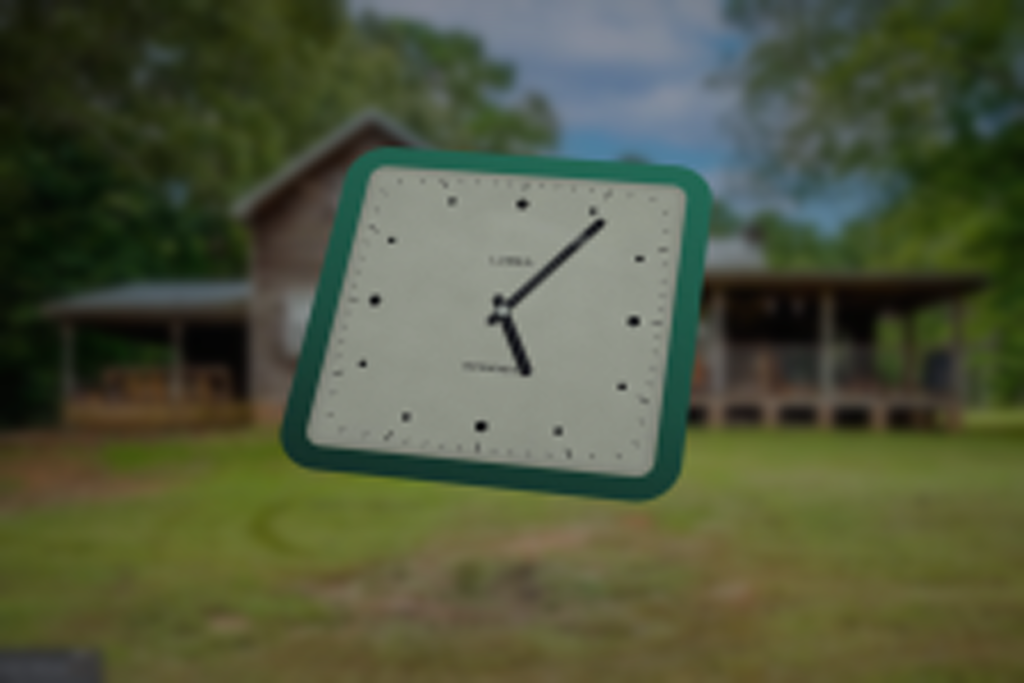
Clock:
{"hour": 5, "minute": 6}
